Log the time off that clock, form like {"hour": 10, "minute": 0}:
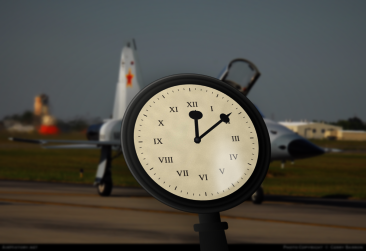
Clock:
{"hour": 12, "minute": 9}
